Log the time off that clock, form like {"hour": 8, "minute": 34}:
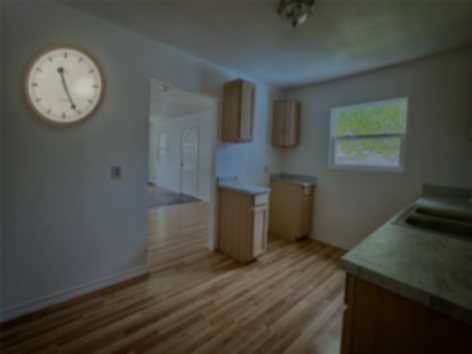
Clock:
{"hour": 11, "minute": 26}
